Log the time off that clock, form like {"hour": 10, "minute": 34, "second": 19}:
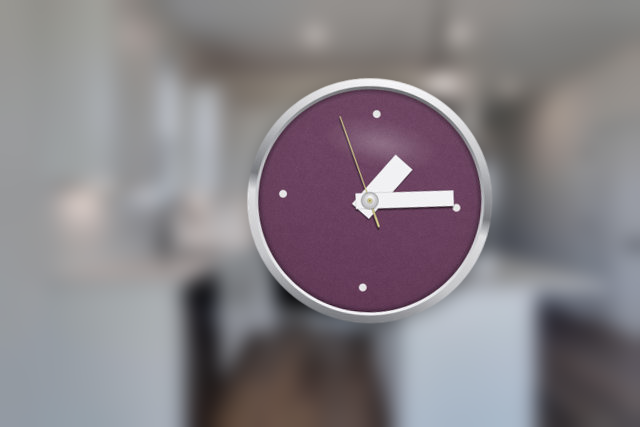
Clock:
{"hour": 1, "minute": 13, "second": 56}
